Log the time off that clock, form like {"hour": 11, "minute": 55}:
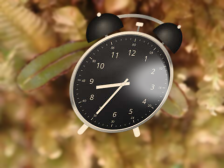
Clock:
{"hour": 8, "minute": 35}
